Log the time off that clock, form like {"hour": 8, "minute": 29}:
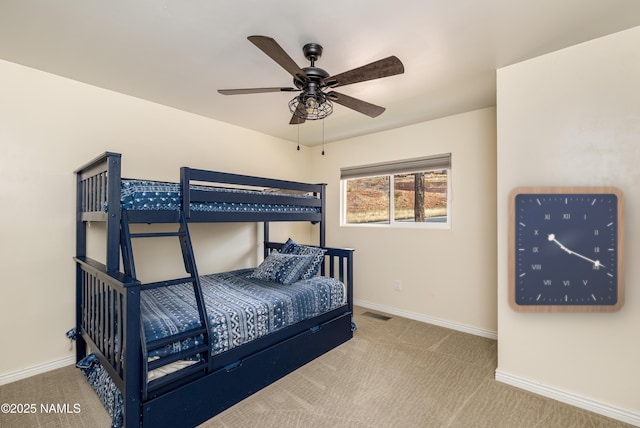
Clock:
{"hour": 10, "minute": 19}
